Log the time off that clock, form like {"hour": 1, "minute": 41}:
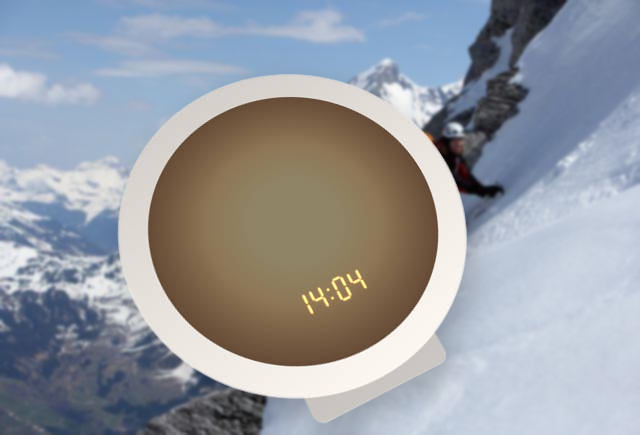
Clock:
{"hour": 14, "minute": 4}
